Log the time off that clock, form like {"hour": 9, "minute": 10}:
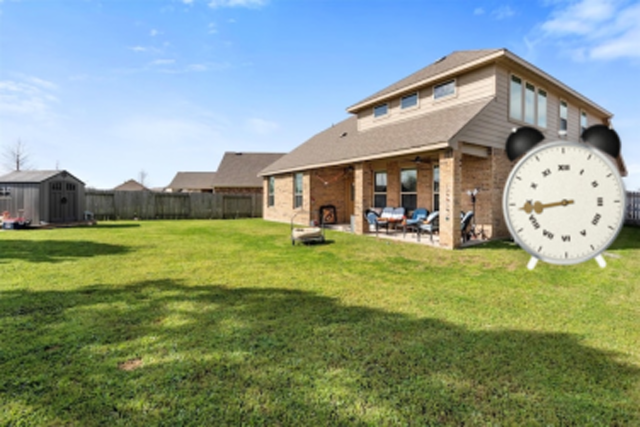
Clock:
{"hour": 8, "minute": 44}
